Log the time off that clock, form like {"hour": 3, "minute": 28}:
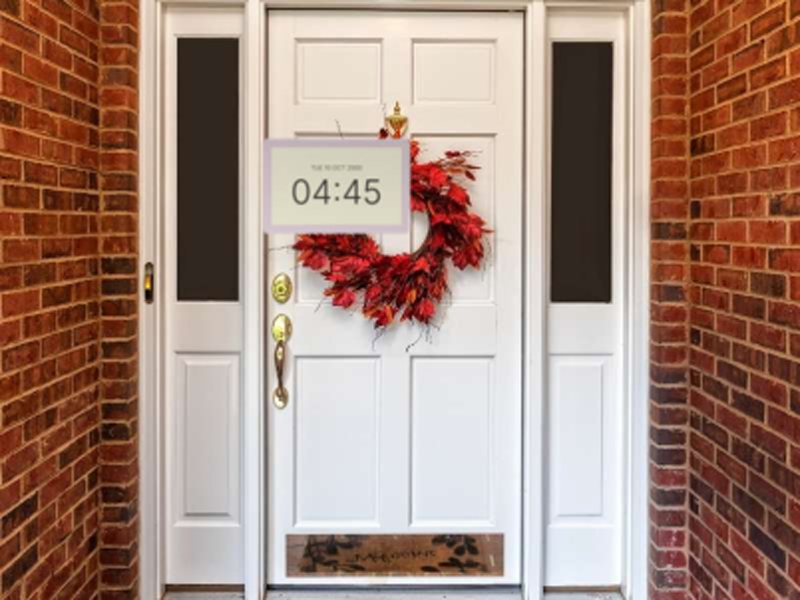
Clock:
{"hour": 4, "minute": 45}
